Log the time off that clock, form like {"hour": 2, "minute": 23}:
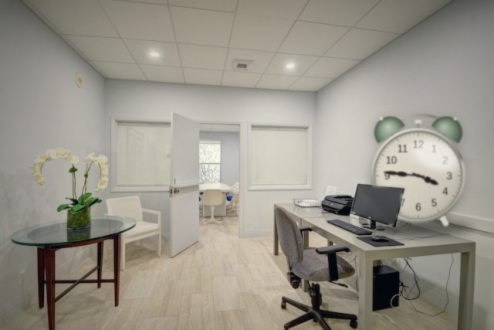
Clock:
{"hour": 3, "minute": 46}
